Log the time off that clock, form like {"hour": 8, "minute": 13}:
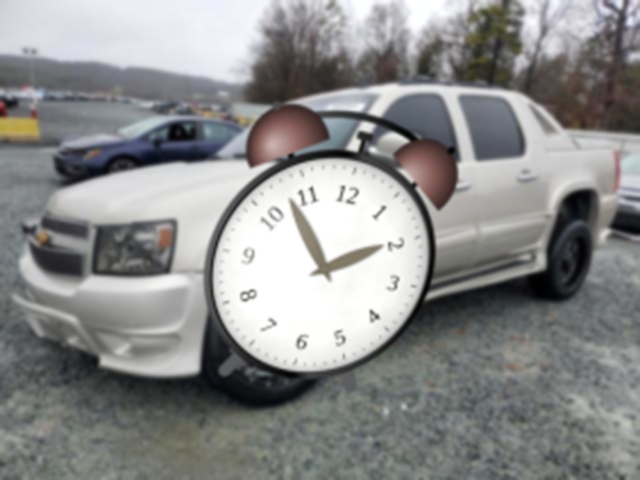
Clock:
{"hour": 1, "minute": 53}
